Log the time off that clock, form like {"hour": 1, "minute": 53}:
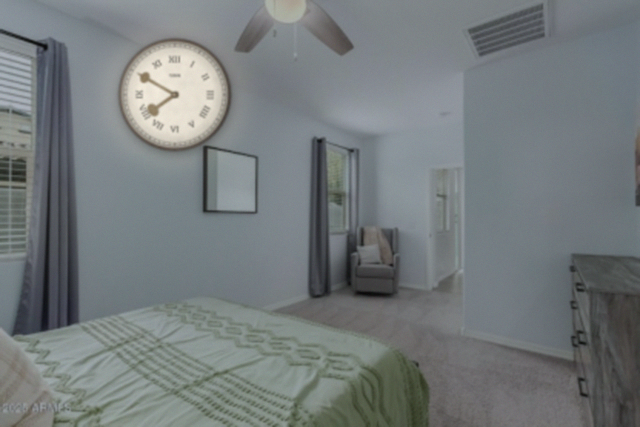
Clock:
{"hour": 7, "minute": 50}
